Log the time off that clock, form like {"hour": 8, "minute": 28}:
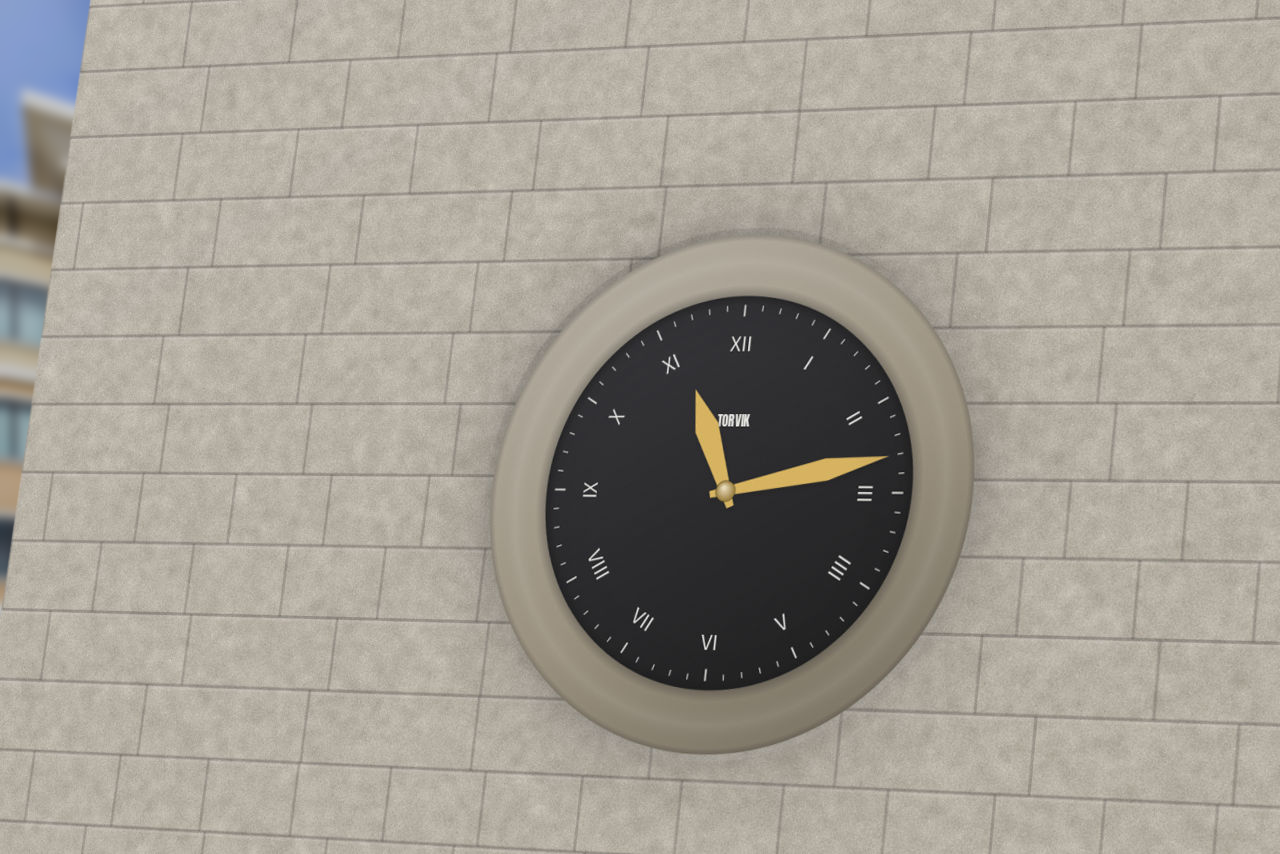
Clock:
{"hour": 11, "minute": 13}
